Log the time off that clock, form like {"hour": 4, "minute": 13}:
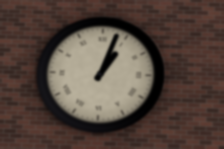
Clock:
{"hour": 1, "minute": 3}
